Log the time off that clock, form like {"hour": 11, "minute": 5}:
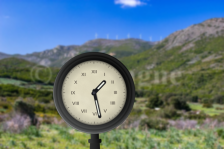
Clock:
{"hour": 1, "minute": 28}
